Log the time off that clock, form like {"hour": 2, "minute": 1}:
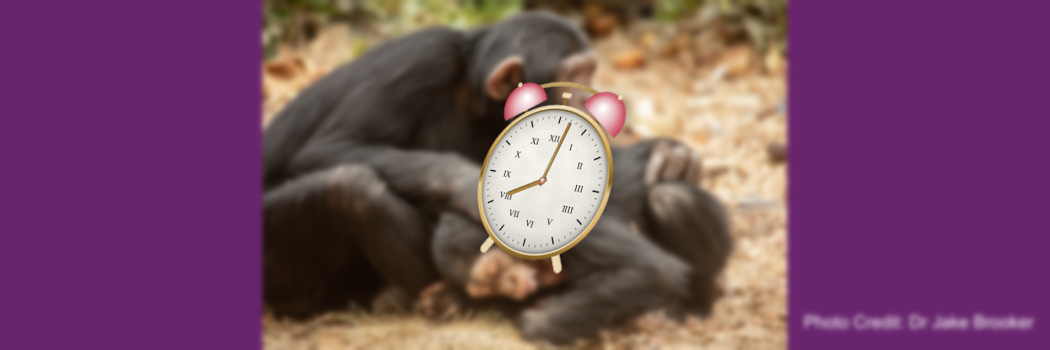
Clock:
{"hour": 8, "minute": 2}
